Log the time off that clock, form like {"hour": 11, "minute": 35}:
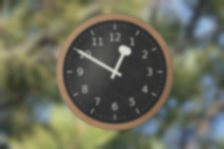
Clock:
{"hour": 12, "minute": 50}
